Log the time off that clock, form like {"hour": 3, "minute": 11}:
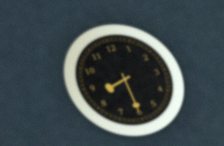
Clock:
{"hour": 8, "minute": 30}
